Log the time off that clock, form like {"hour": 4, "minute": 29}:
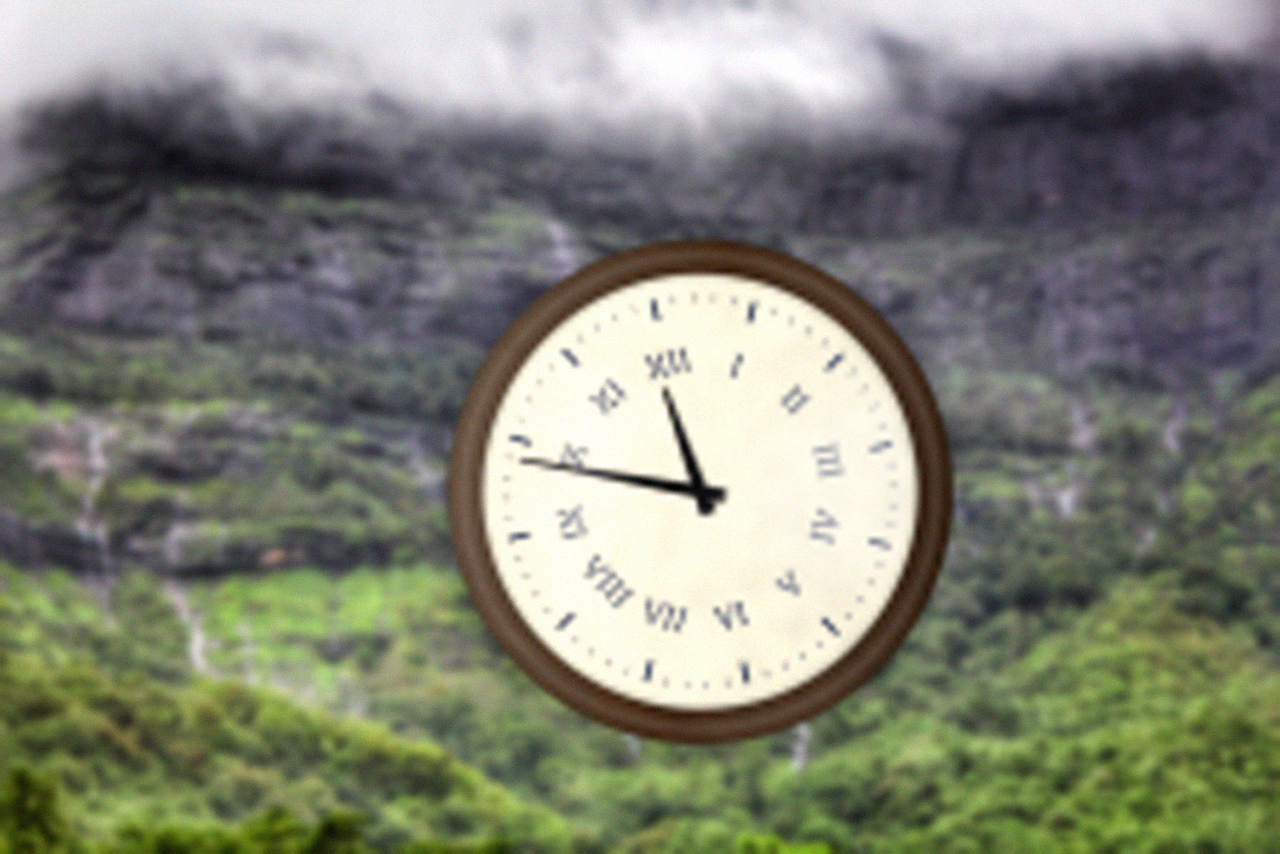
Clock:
{"hour": 11, "minute": 49}
